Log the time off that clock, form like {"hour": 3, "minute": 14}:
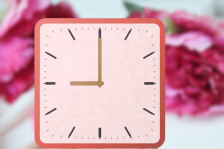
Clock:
{"hour": 9, "minute": 0}
